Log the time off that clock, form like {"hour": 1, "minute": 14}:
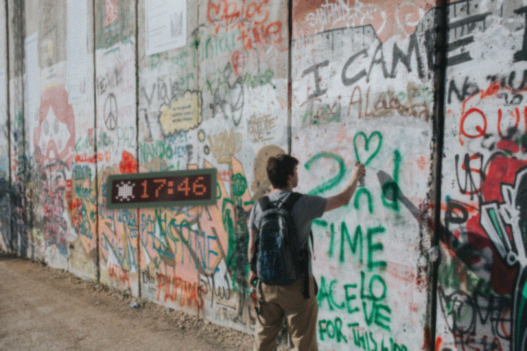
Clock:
{"hour": 17, "minute": 46}
